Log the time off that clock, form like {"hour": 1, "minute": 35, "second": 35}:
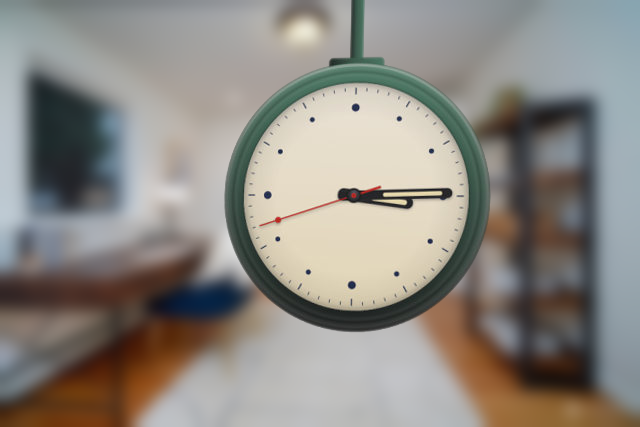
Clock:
{"hour": 3, "minute": 14, "second": 42}
